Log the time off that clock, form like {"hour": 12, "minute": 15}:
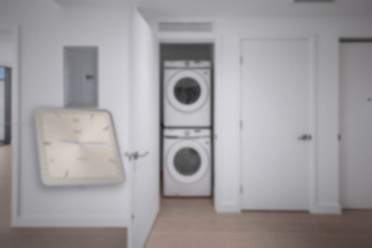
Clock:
{"hour": 9, "minute": 15}
